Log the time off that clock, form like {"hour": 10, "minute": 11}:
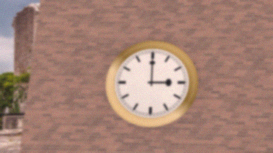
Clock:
{"hour": 3, "minute": 0}
